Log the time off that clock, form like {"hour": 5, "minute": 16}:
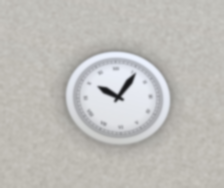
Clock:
{"hour": 10, "minute": 6}
